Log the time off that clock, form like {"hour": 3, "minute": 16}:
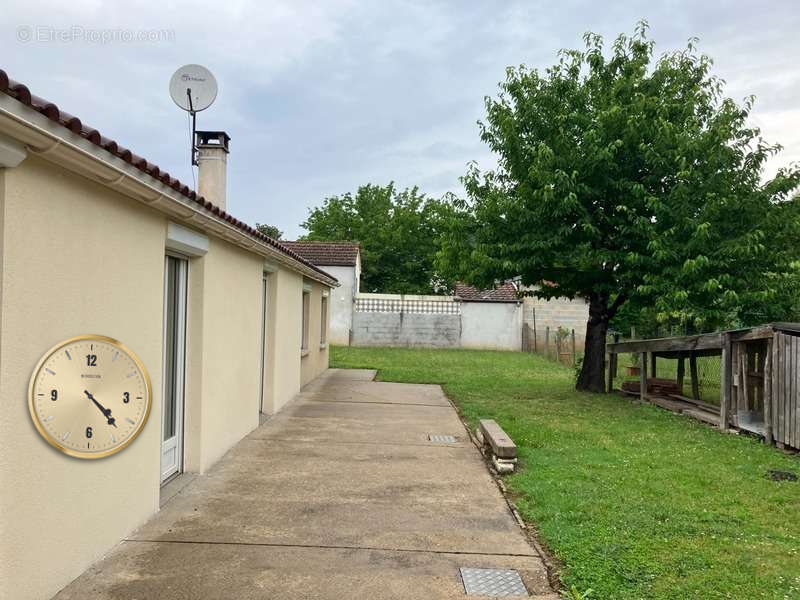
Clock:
{"hour": 4, "minute": 23}
